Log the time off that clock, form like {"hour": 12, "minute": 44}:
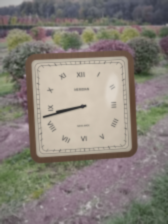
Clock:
{"hour": 8, "minute": 43}
